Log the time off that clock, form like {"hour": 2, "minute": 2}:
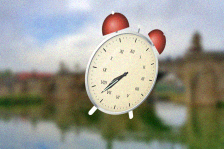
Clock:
{"hour": 7, "minute": 37}
